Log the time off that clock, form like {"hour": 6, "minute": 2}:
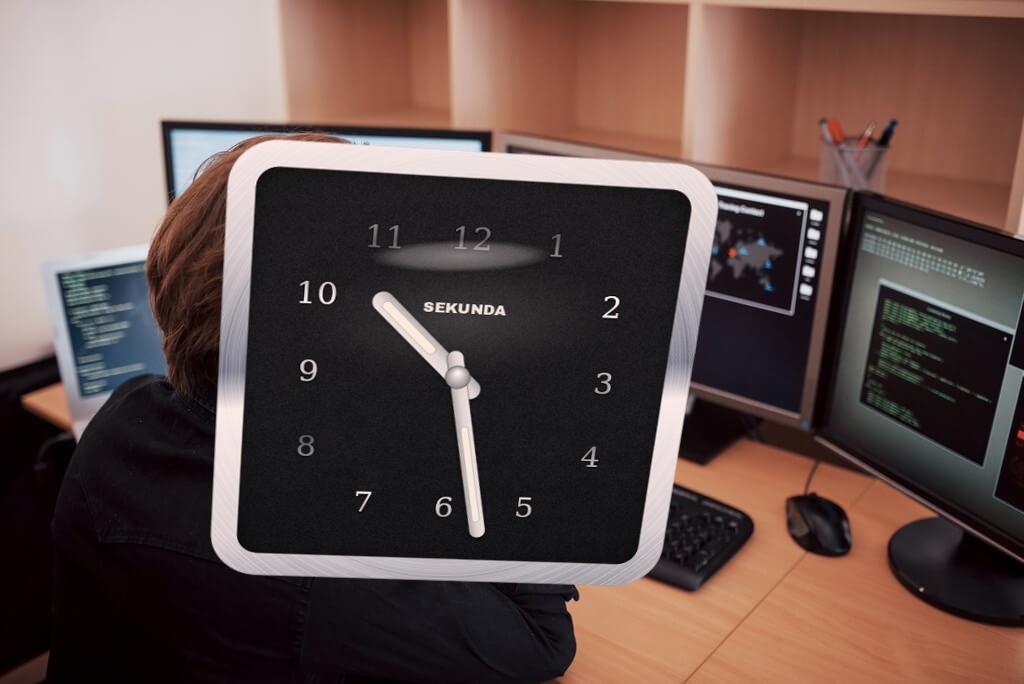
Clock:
{"hour": 10, "minute": 28}
